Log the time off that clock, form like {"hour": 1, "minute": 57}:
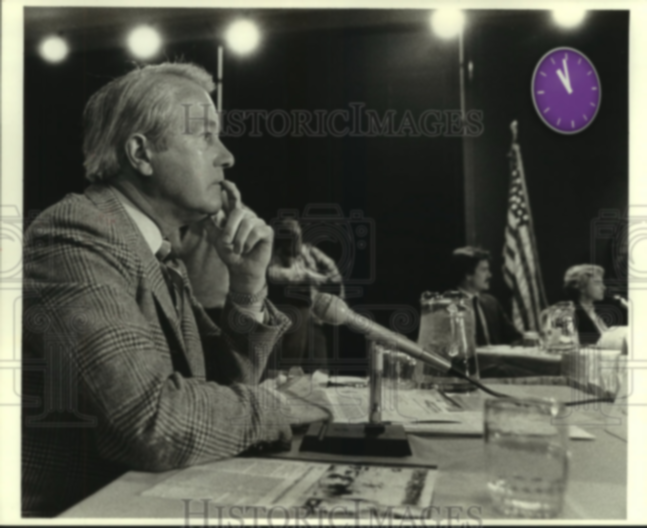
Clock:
{"hour": 10, "minute": 59}
